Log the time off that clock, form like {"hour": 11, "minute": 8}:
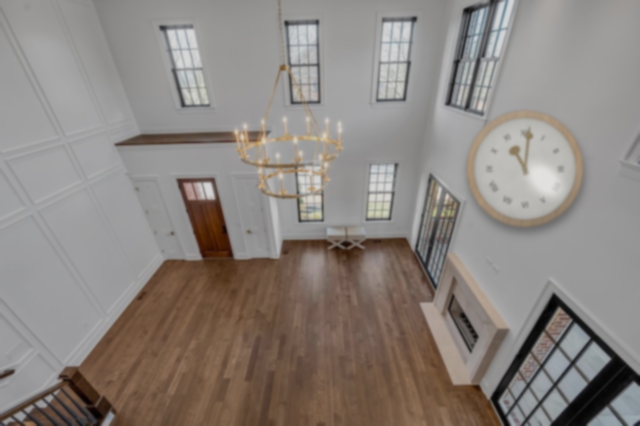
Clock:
{"hour": 11, "minute": 1}
